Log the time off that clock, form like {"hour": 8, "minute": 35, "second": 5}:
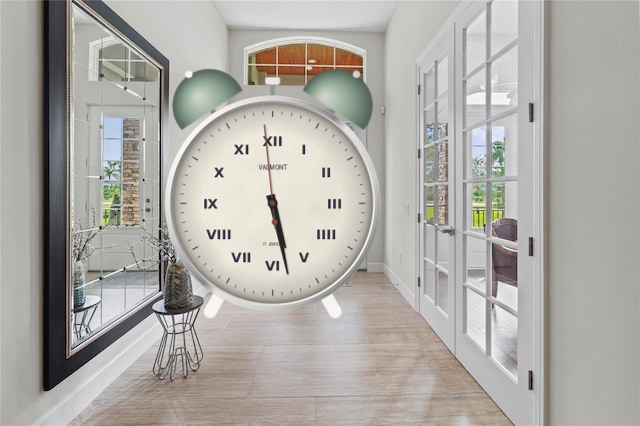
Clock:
{"hour": 5, "minute": 27, "second": 59}
